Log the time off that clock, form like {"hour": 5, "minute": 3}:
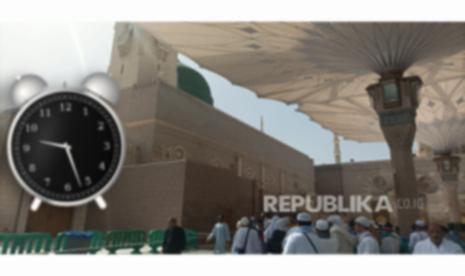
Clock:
{"hour": 9, "minute": 27}
